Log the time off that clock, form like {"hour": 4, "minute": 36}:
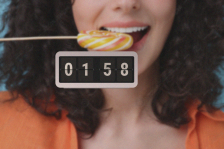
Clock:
{"hour": 1, "minute": 58}
